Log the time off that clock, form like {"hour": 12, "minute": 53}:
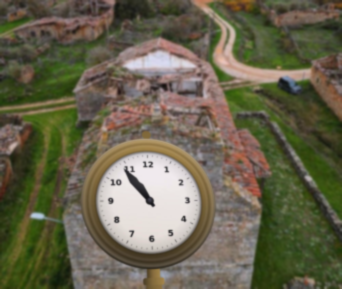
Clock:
{"hour": 10, "minute": 54}
